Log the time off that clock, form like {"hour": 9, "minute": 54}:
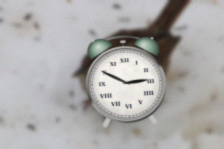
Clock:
{"hour": 2, "minute": 50}
